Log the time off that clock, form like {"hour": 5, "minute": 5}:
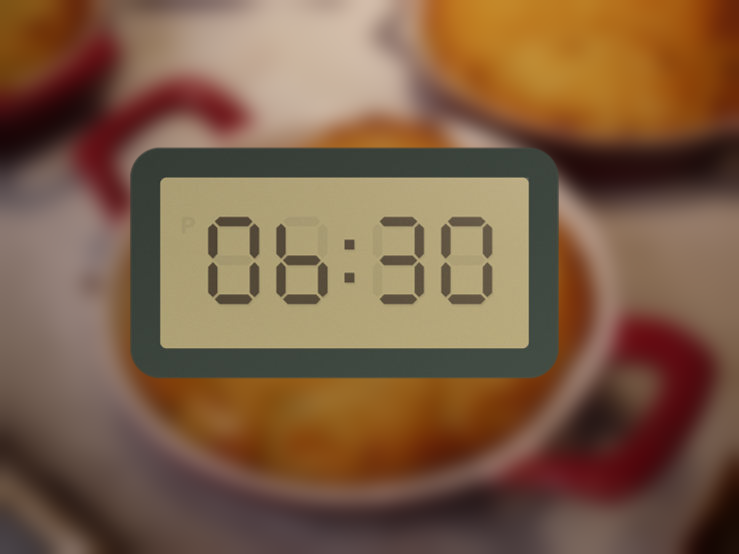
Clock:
{"hour": 6, "minute": 30}
